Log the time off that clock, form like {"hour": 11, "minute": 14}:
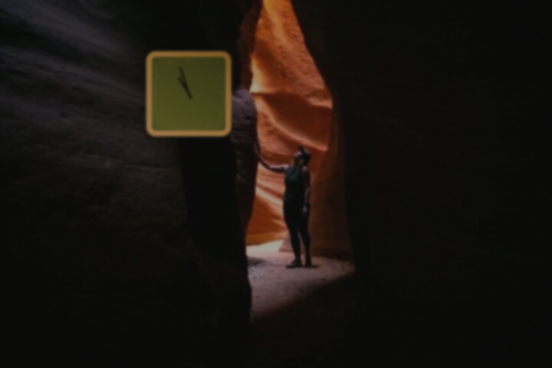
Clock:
{"hour": 10, "minute": 57}
